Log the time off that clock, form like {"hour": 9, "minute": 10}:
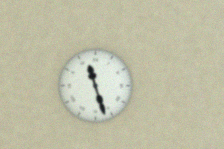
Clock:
{"hour": 11, "minute": 27}
